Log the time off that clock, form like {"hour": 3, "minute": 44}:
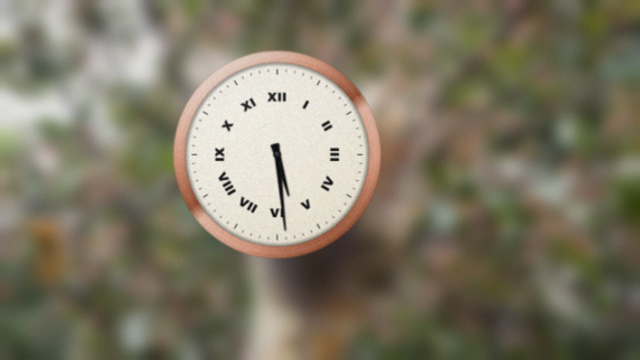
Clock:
{"hour": 5, "minute": 29}
